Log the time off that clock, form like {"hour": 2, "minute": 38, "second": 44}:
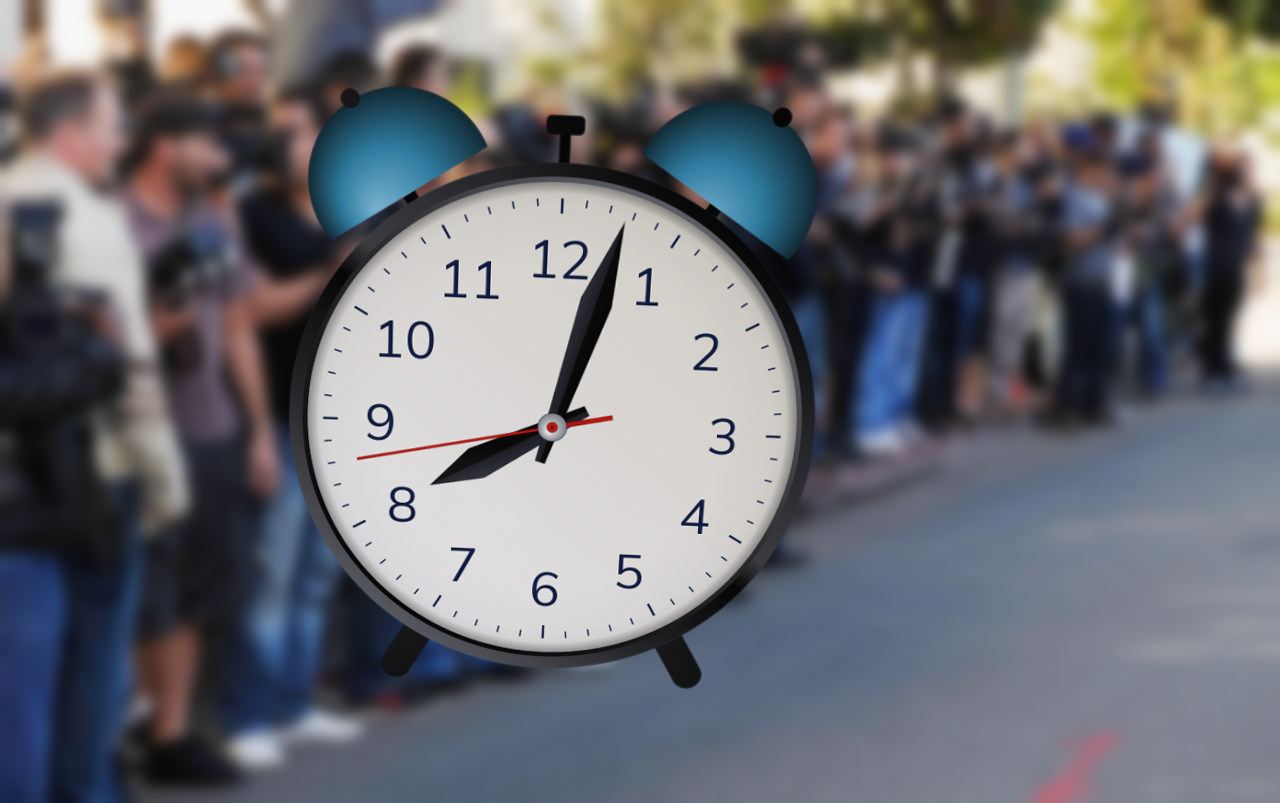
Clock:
{"hour": 8, "minute": 2, "second": 43}
